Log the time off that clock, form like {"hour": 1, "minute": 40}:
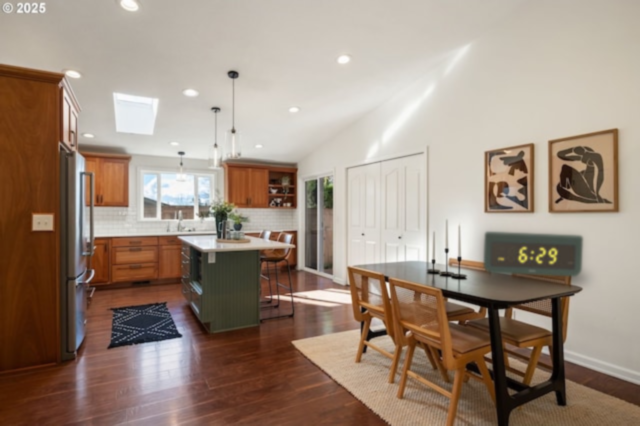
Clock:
{"hour": 6, "minute": 29}
